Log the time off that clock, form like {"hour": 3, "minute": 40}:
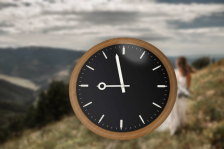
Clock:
{"hour": 8, "minute": 58}
